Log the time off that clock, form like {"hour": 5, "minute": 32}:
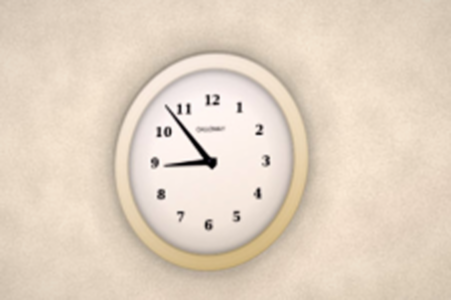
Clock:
{"hour": 8, "minute": 53}
